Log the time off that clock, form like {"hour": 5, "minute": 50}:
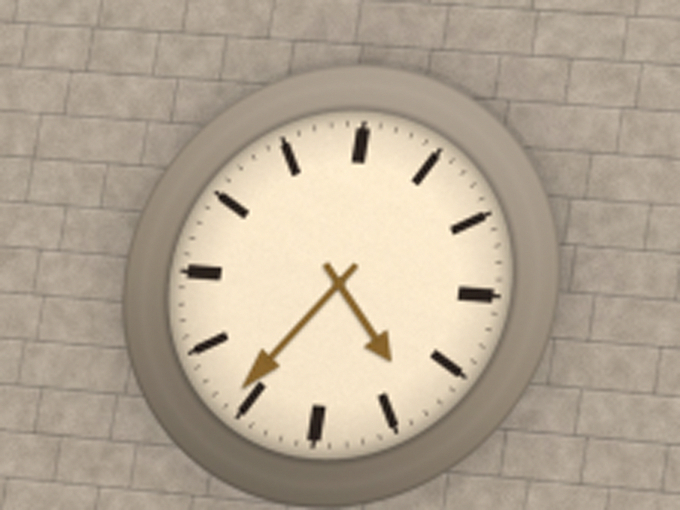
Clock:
{"hour": 4, "minute": 36}
